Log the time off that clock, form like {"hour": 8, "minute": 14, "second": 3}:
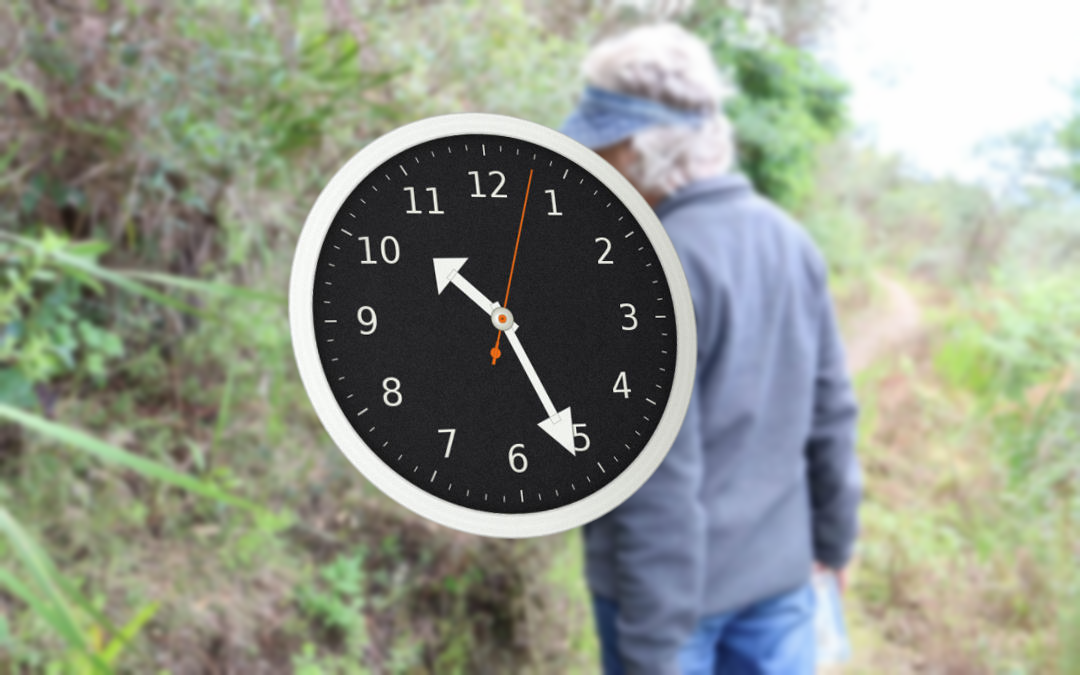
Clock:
{"hour": 10, "minute": 26, "second": 3}
